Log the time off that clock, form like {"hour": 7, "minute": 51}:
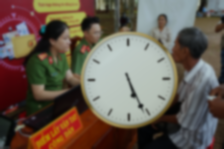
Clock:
{"hour": 5, "minute": 26}
